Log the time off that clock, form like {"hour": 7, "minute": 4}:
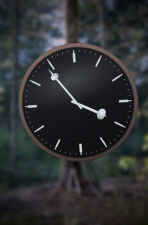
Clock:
{"hour": 3, "minute": 54}
